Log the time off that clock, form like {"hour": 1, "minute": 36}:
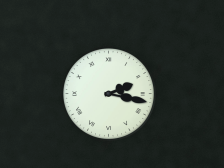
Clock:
{"hour": 2, "minute": 17}
